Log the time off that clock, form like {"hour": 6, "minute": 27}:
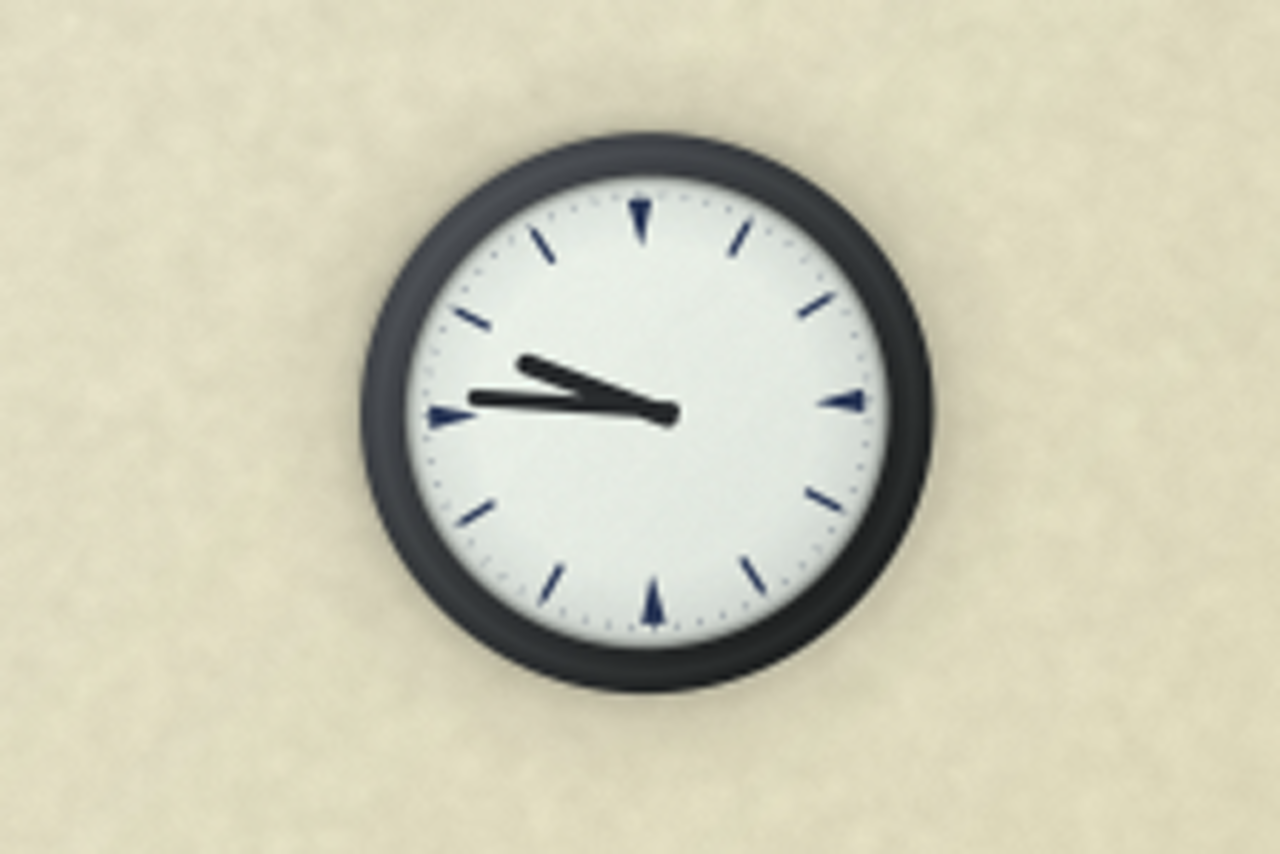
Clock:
{"hour": 9, "minute": 46}
